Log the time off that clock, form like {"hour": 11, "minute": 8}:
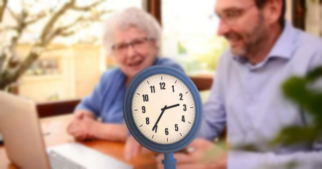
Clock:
{"hour": 2, "minute": 36}
